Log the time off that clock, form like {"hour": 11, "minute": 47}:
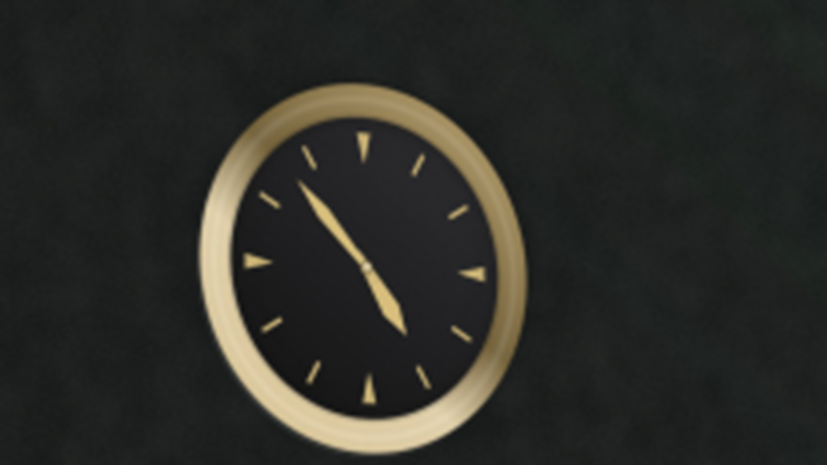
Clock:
{"hour": 4, "minute": 53}
